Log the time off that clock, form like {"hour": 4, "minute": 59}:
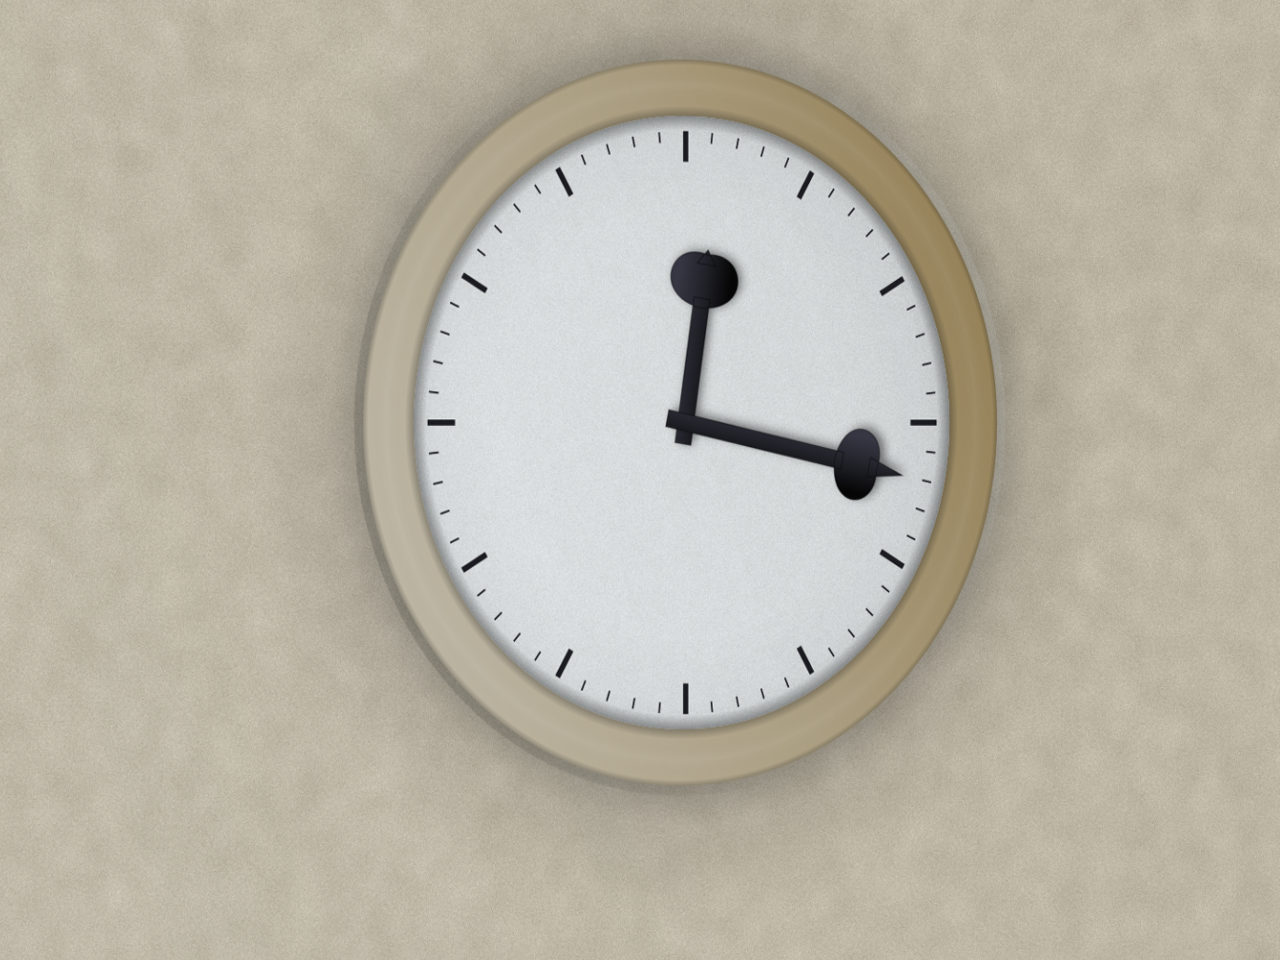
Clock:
{"hour": 12, "minute": 17}
